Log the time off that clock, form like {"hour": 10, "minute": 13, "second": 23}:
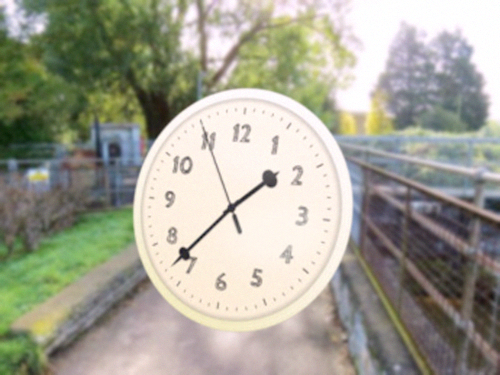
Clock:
{"hour": 1, "minute": 36, "second": 55}
